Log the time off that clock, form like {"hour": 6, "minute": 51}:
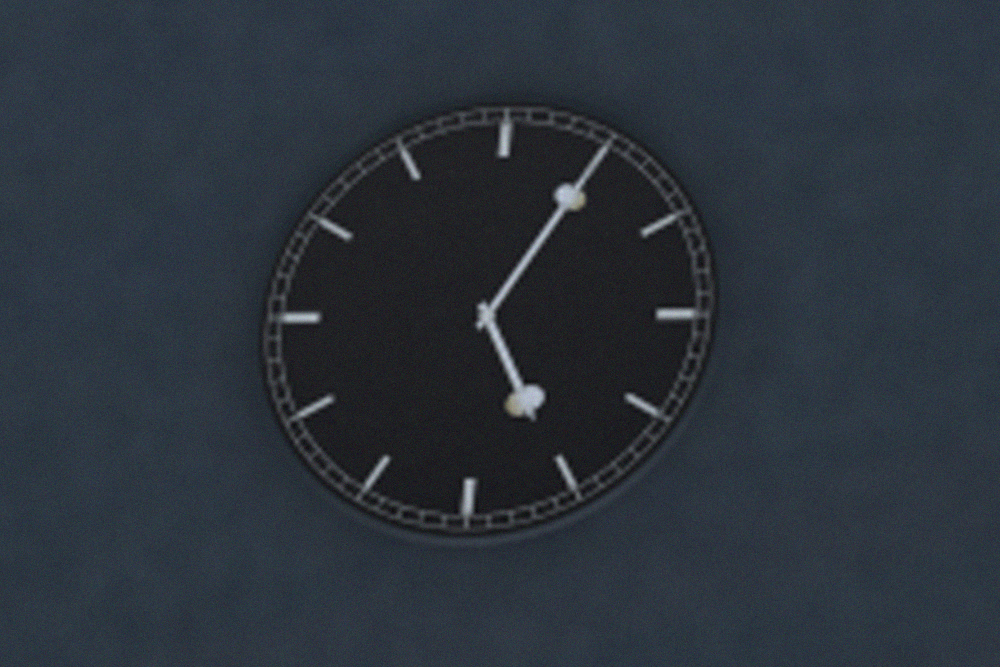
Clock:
{"hour": 5, "minute": 5}
